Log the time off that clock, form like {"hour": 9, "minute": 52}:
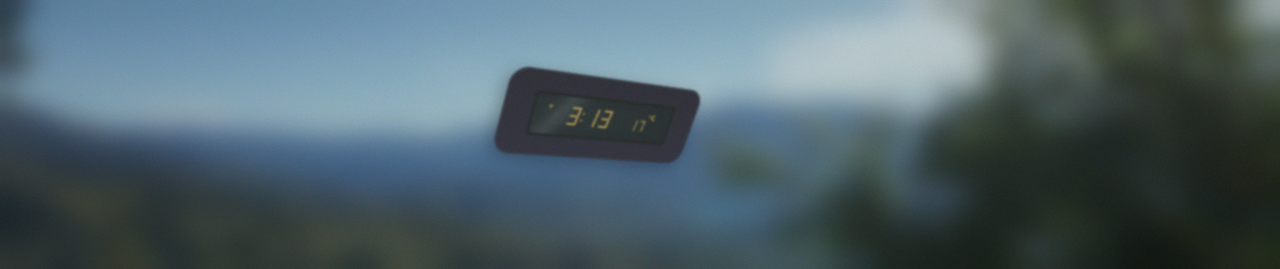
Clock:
{"hour": 3, "minute": 13}
